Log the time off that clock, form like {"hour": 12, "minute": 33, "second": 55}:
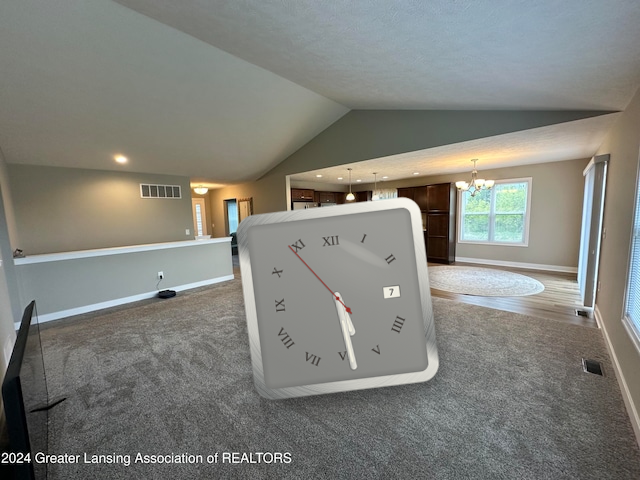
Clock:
{"hour": 5, "minute": 28, "second": 54}
